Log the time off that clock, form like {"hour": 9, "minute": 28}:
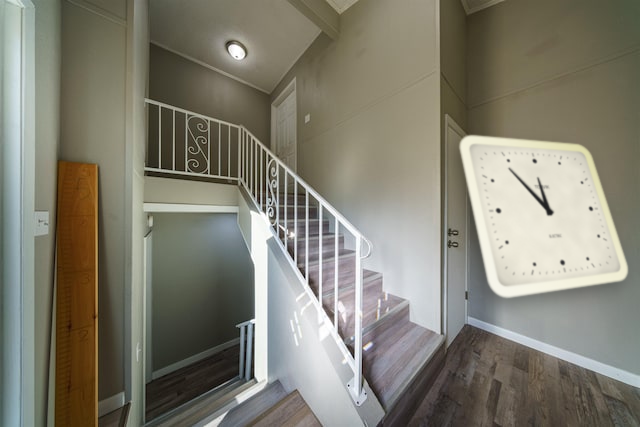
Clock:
{"hour": 11, "minute": 54}
